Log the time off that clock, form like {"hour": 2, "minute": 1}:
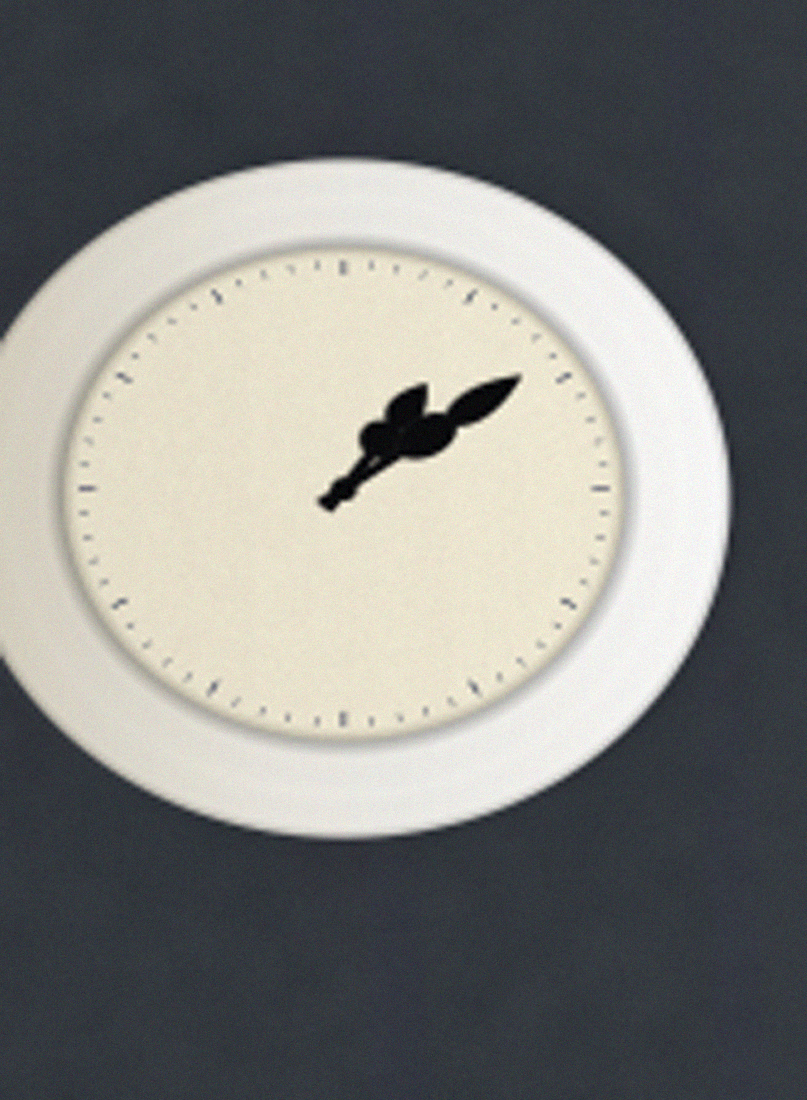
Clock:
{"hour": 1, "minute": 9}
